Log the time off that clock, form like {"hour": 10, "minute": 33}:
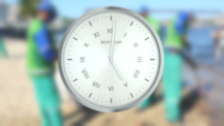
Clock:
{"hour": 5, "minute": 1}
